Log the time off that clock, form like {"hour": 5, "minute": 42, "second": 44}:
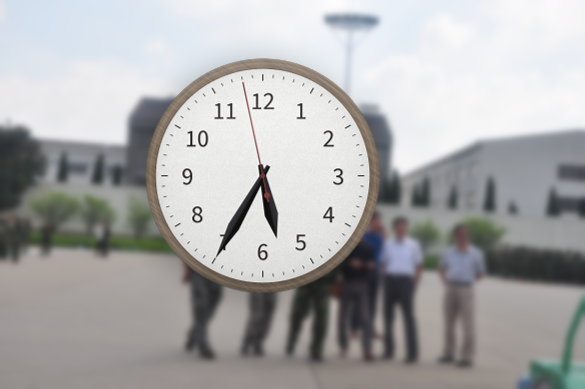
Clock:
{"hour": 5, "minute": 34, "second": 58}
